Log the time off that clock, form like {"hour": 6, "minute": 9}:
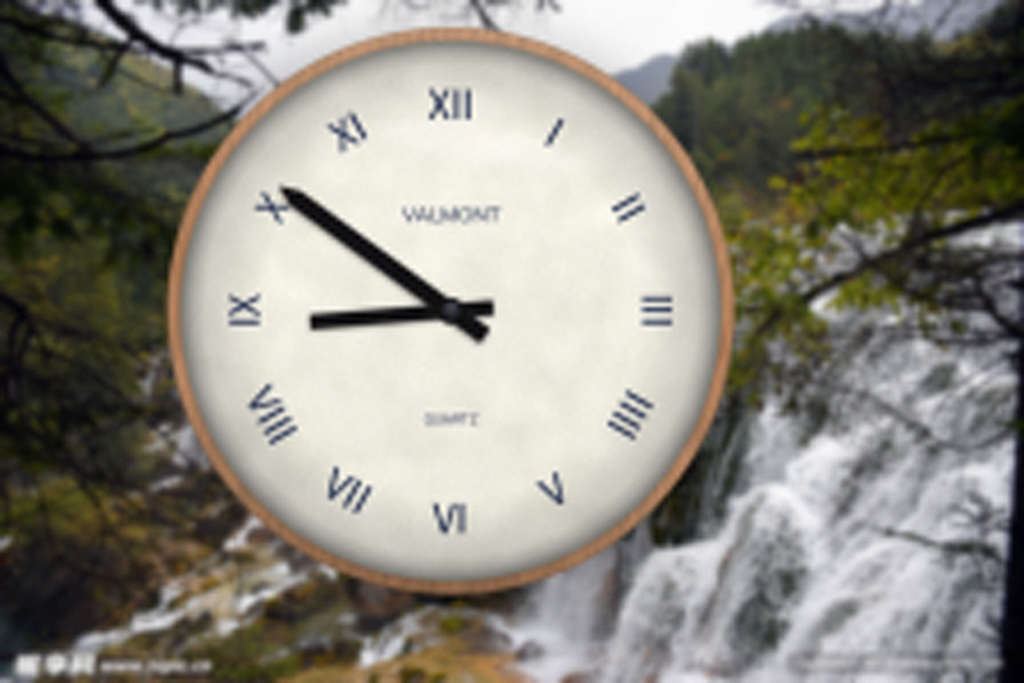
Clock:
{"hour": 8, "minute": 51}
